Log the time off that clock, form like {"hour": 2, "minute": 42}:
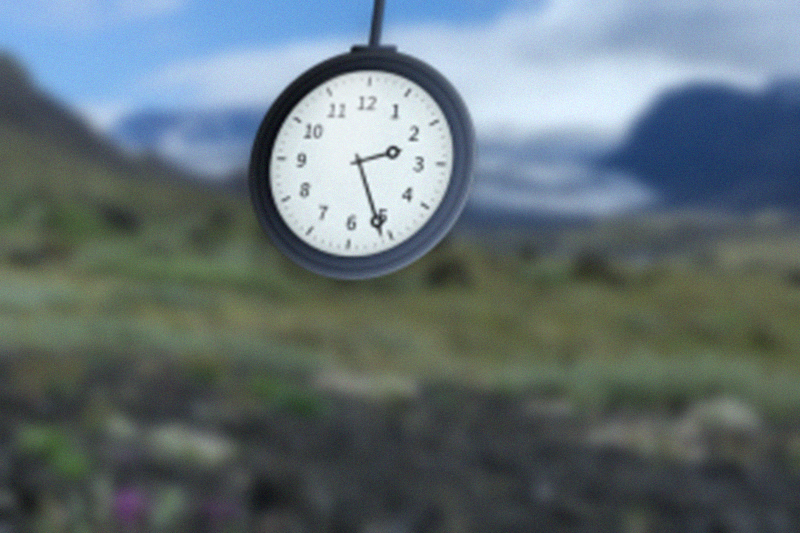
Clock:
{"hour": 2, "minute": 26}
